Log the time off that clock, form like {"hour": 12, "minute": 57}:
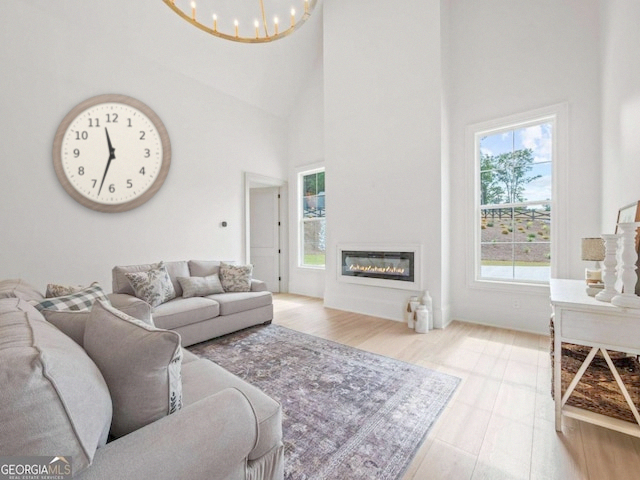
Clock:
{"hour": 11, "minute": 33}
